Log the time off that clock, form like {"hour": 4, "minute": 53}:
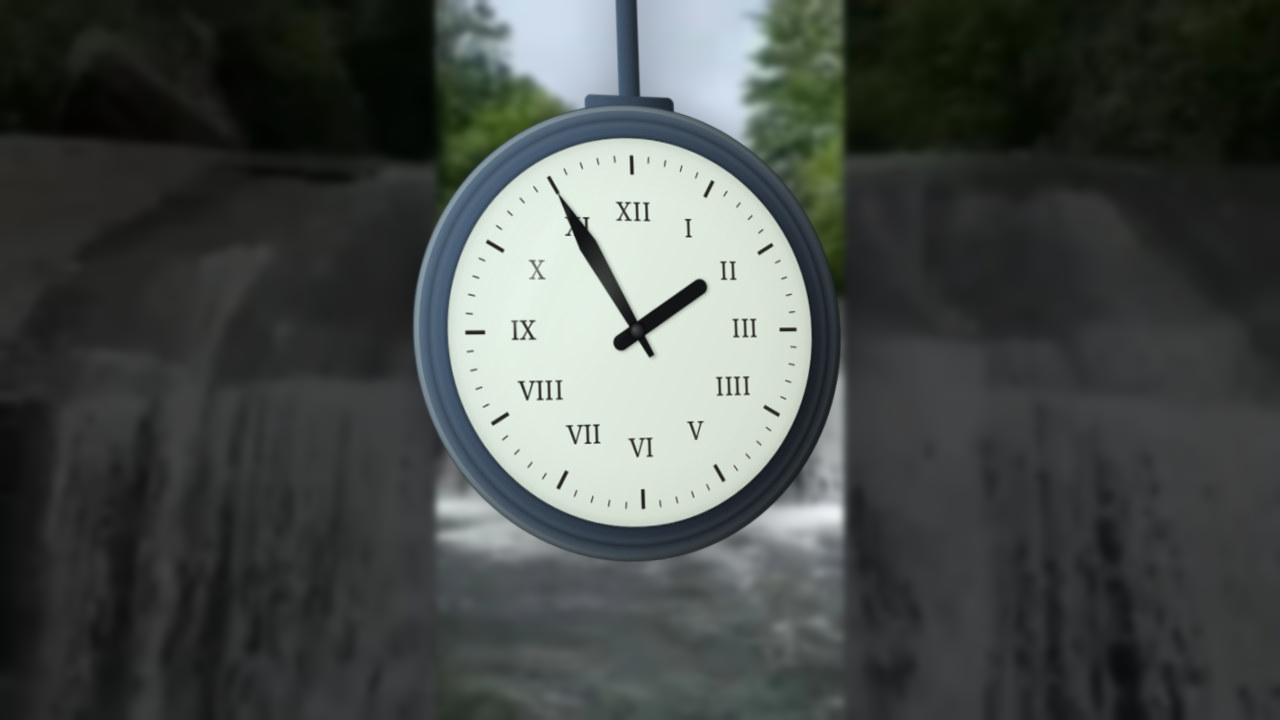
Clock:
{"hour": 1, "minute": 55}
